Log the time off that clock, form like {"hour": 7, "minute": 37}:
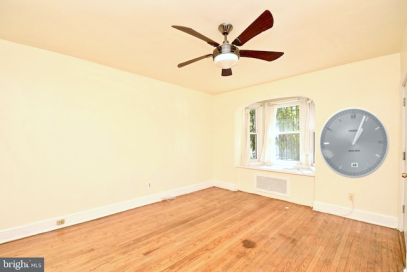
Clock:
{"hour": 1, "minute": 4}
